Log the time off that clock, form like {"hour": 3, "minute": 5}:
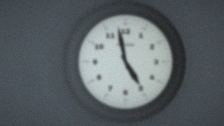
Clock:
{"hour": 4, "minute": 58}
